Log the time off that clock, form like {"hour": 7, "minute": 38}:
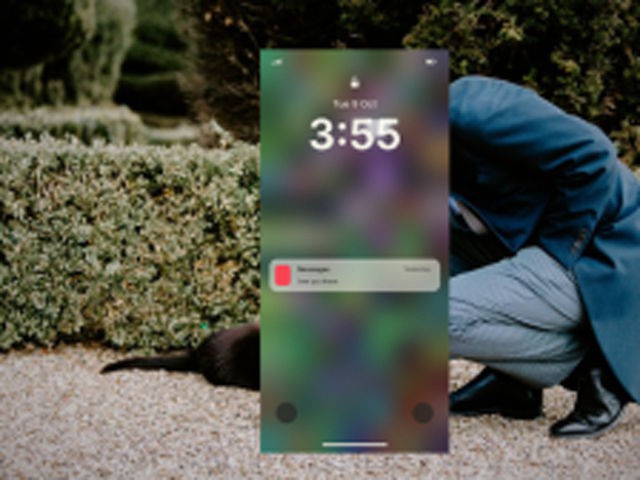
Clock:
{"hour": 3, "minute": 55}
